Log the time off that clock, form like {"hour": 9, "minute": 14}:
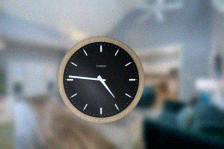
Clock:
{"hour": 4, "minute": 46}
